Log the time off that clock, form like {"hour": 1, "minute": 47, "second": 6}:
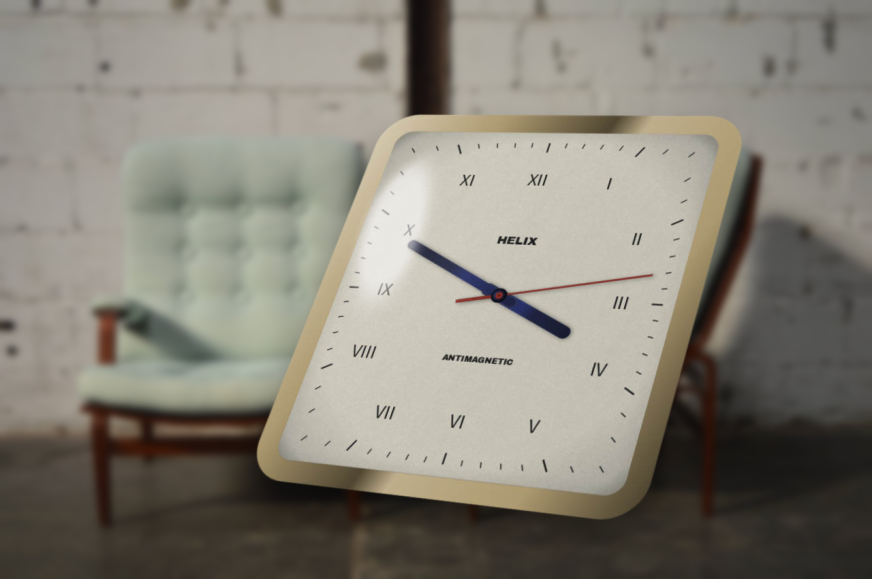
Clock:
{"hour": 3, "minute": 49, "second": 13}
